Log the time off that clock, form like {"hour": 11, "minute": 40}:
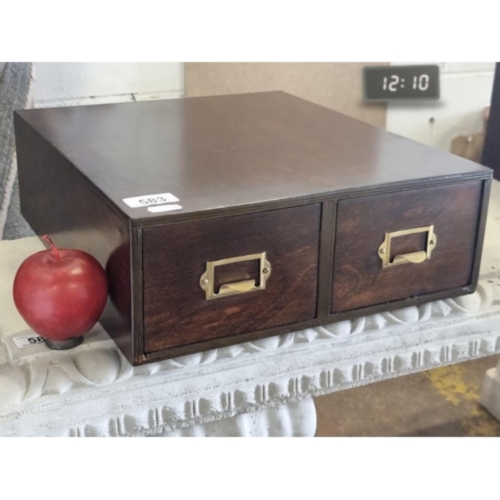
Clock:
{"hour": 12, "minute": 10}
